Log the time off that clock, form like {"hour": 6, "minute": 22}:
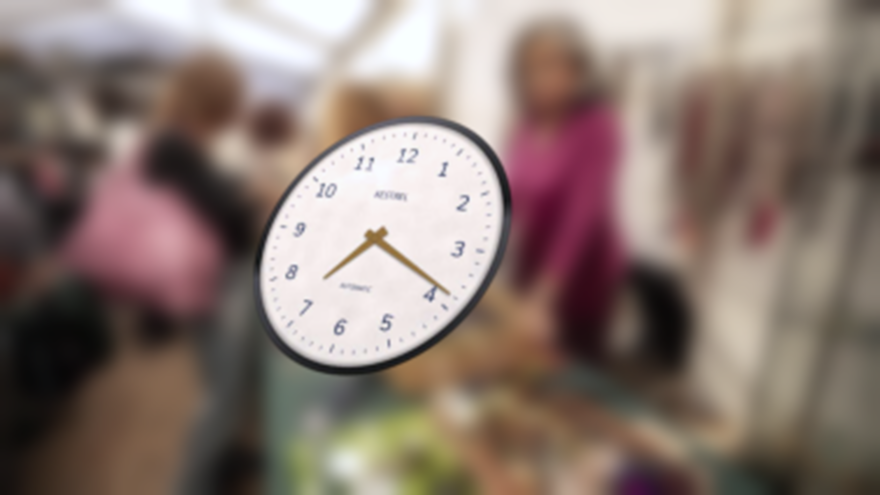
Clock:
{"hour": 7, "minute": 19}
